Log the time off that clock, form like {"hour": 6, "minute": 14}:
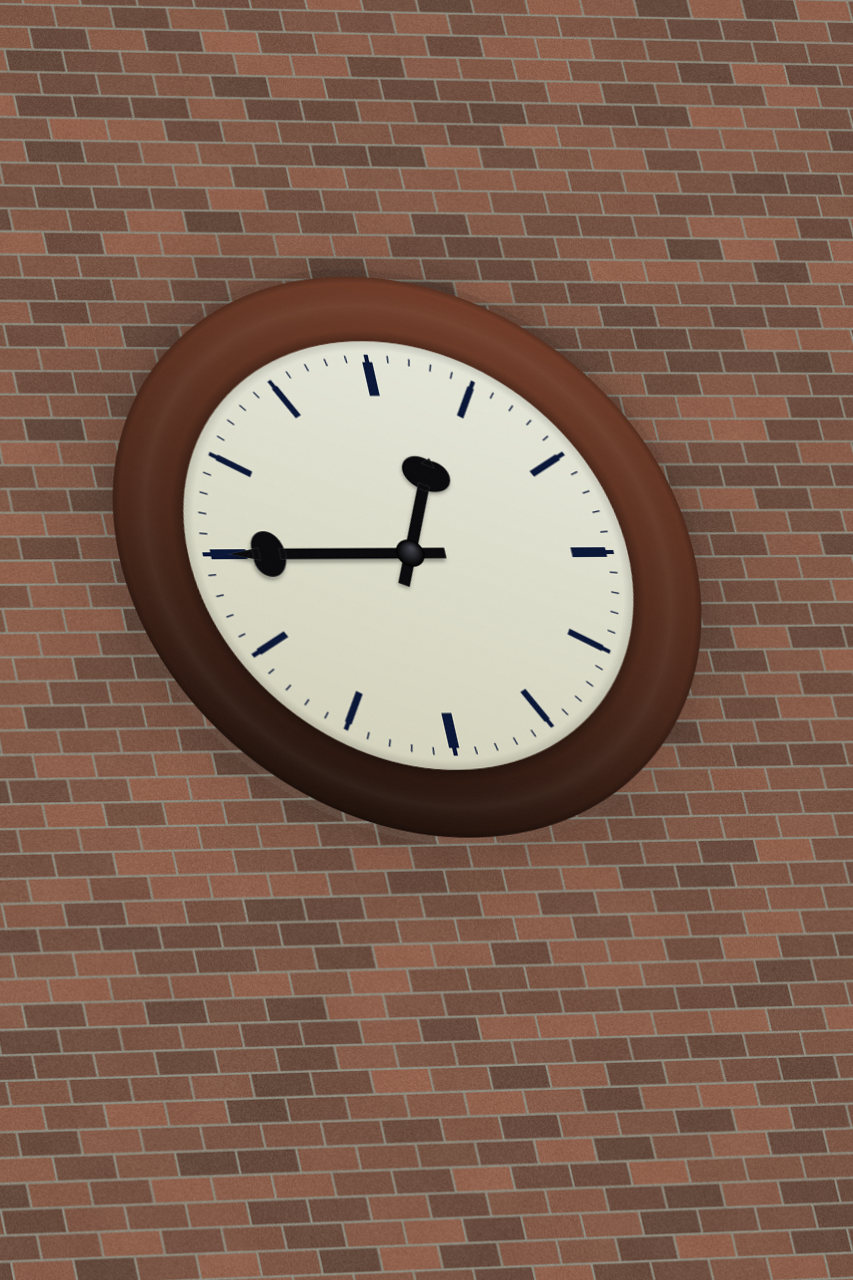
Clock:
{"hour": 12, "minute": 45}
